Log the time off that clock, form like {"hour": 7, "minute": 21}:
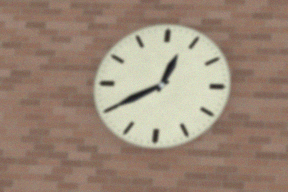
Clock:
{"hour": 12, "minute": 40}
